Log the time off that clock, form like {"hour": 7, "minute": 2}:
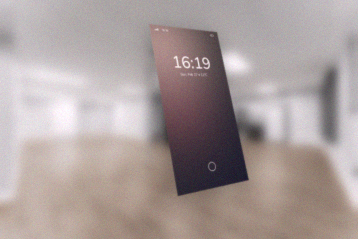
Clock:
{"hour": 16, "minute": 19}
